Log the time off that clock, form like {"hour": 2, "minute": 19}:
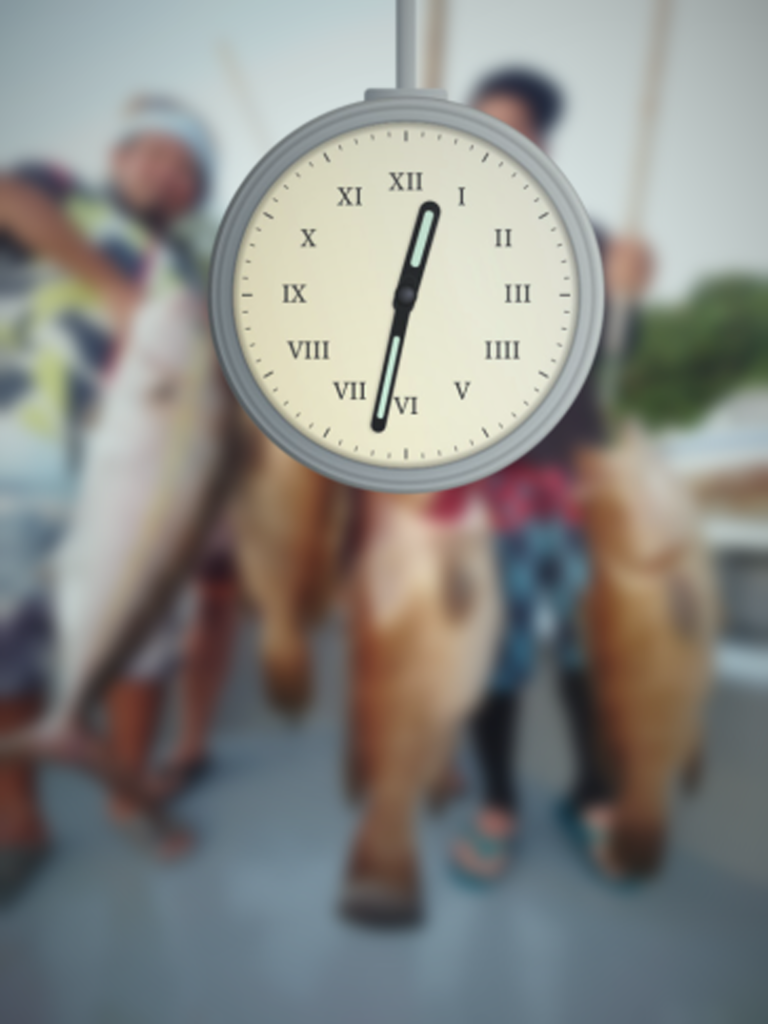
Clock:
{"hour": 12, "minute": 32}
